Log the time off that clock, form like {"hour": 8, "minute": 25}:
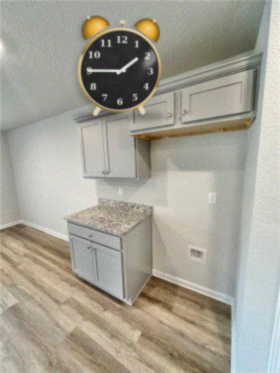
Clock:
{"hour": 1, "minute": 45}
